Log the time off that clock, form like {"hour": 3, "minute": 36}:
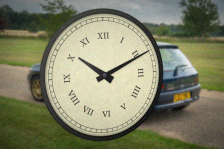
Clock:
{"hour": 10, "minute": 11}
